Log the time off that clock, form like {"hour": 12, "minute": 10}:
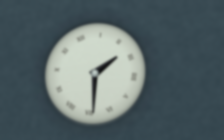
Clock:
{"hour": 2, "minute": 34}
